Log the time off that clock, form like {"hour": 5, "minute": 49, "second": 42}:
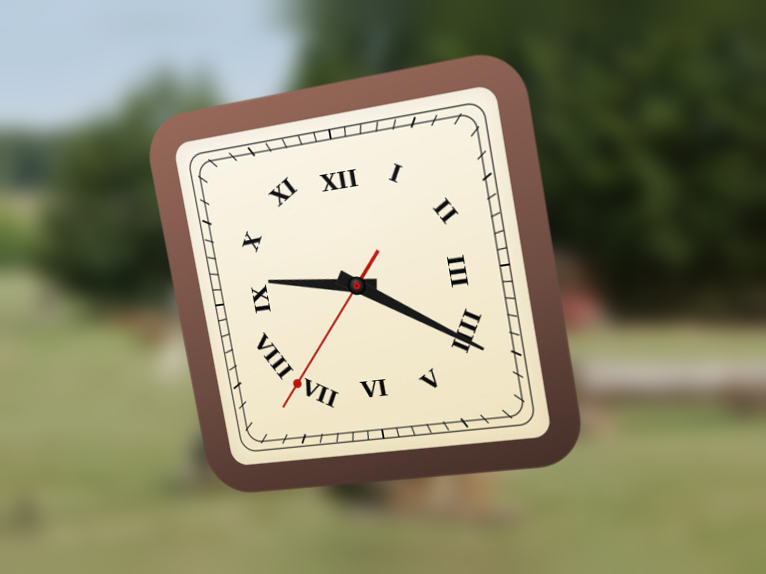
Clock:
{"hour": 9, "minute": 20, "second": 37}
